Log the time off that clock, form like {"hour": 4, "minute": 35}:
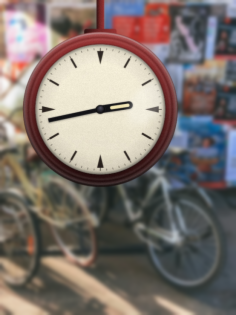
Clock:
{"hour": 2, "minute": 43}
